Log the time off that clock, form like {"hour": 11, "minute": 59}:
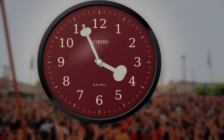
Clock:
{"hour": 3, "minute": 56}
